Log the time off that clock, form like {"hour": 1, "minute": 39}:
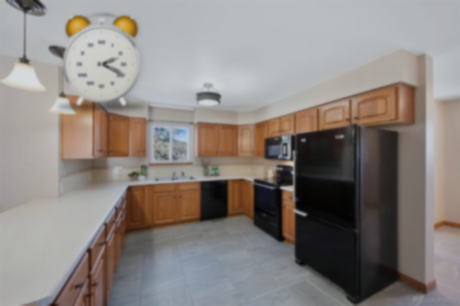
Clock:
{"hour": 2, "minute": 19}
